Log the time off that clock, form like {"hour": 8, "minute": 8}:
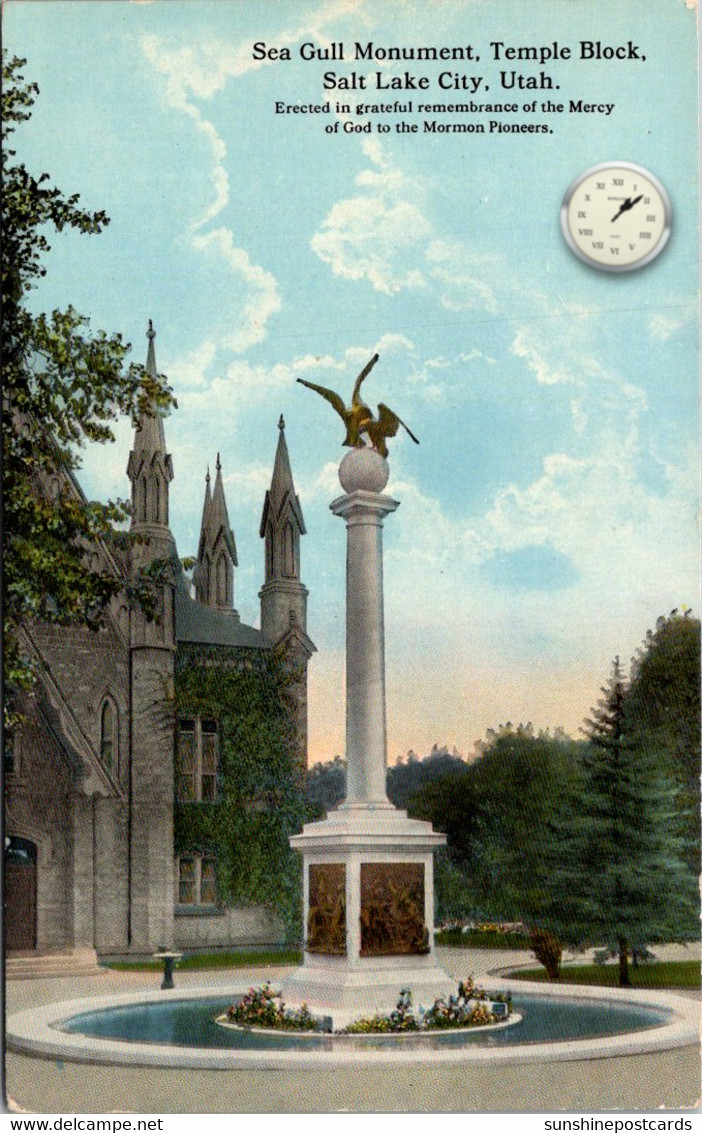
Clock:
{"hour": 1, "minute": 8}
